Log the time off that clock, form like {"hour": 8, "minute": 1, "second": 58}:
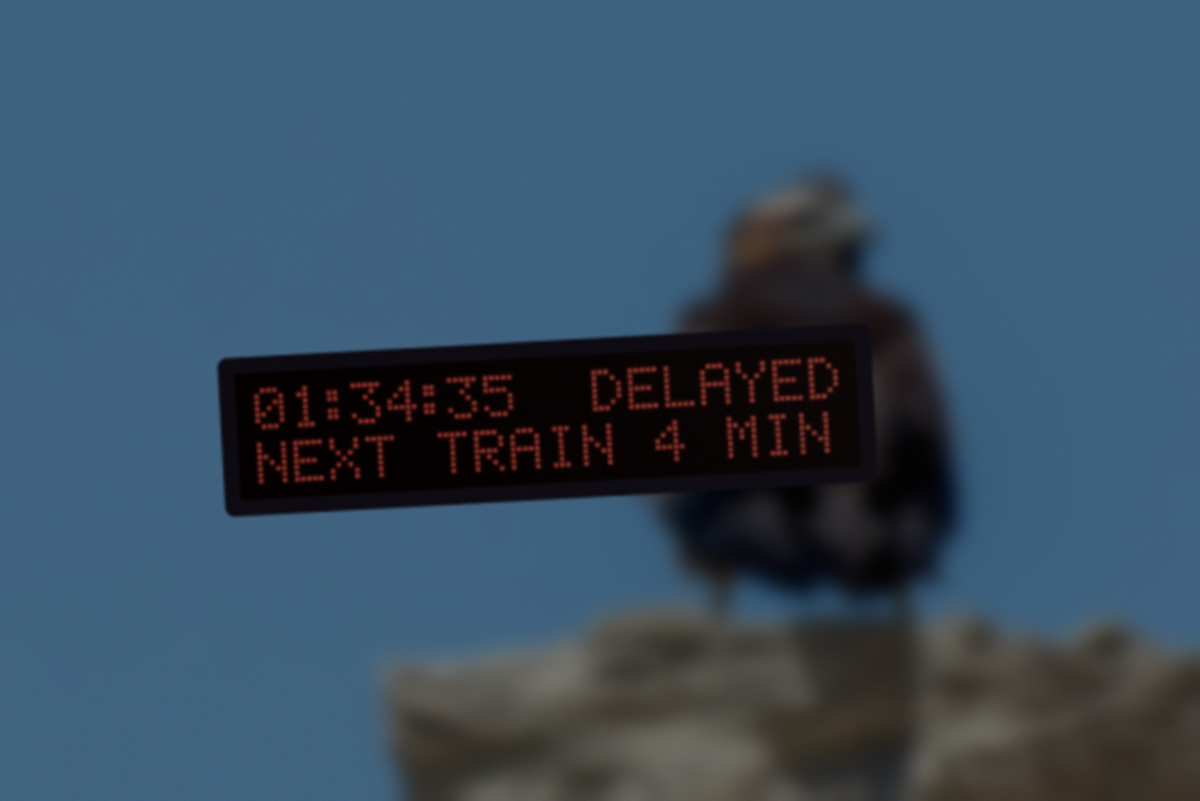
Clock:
{"hour": 1, "minute": 34, "second": 35}
